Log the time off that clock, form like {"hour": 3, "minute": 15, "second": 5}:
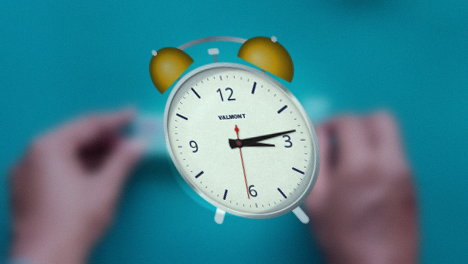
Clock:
{"hour": 3, "minute": 13, "second": 31}
